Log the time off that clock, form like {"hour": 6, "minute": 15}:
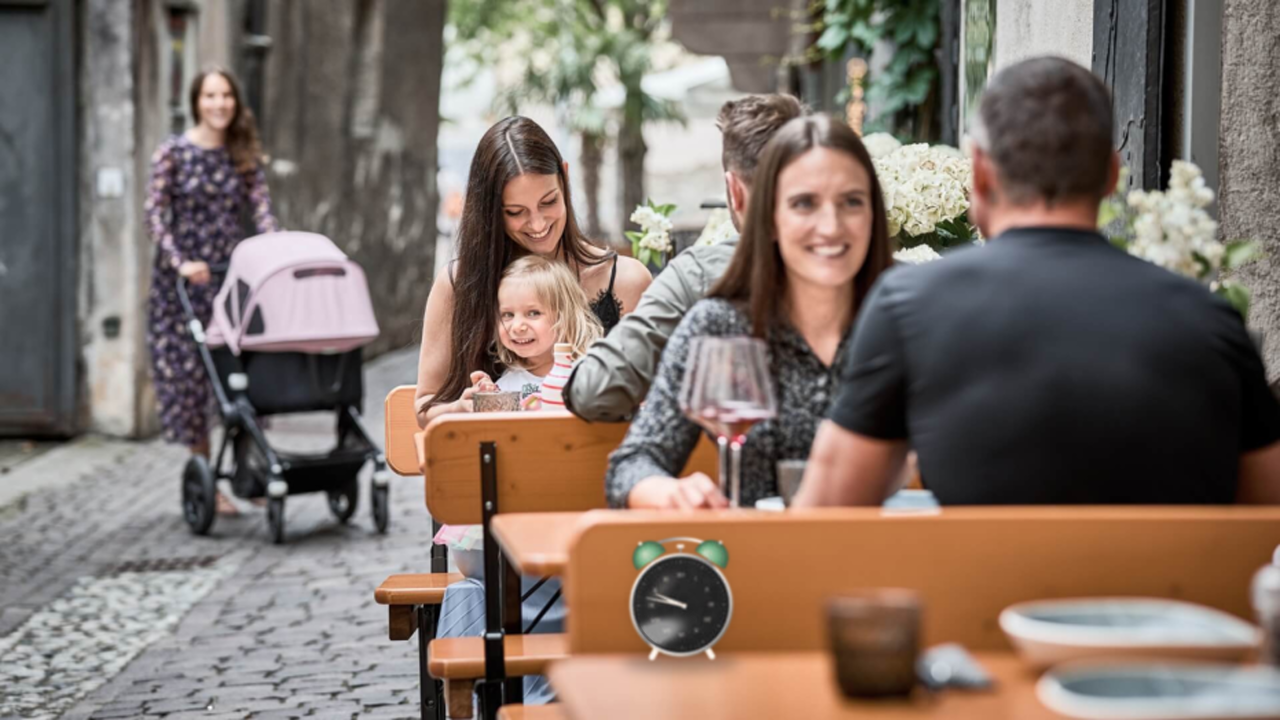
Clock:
{"hour": 9, "minute": 47}
